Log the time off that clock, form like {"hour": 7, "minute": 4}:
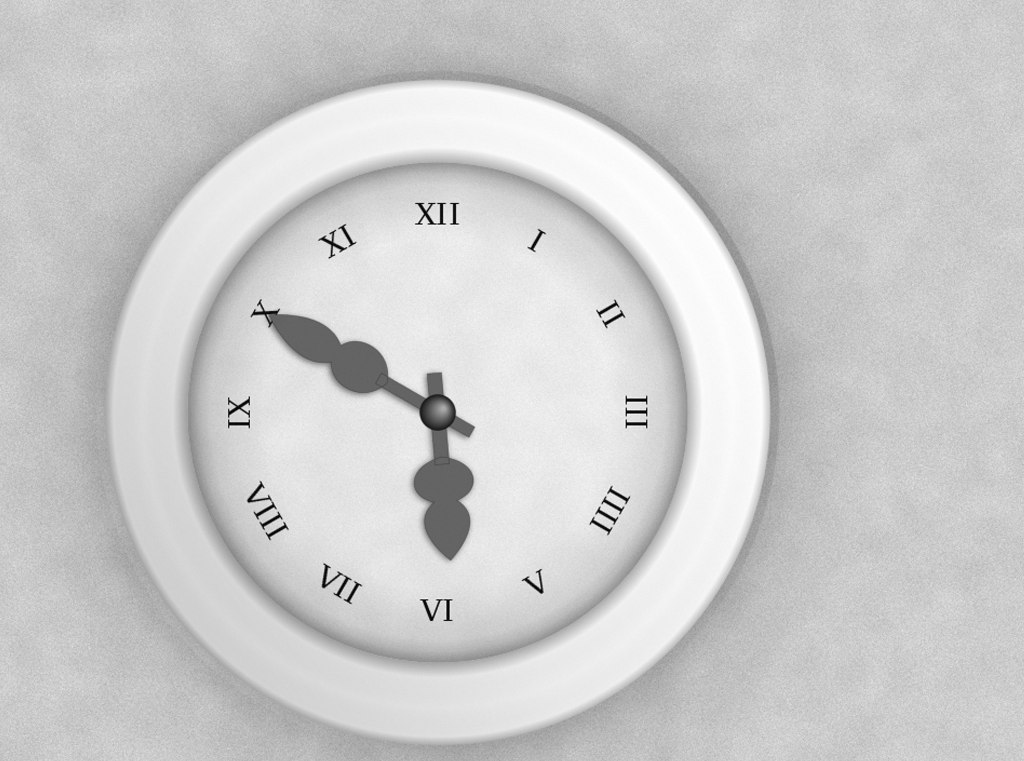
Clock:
{"hour": 5, "minute": 50}
